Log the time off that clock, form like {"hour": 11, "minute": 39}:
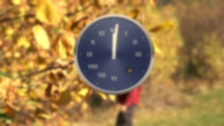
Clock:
{"hour": 12, "minute": 1}
